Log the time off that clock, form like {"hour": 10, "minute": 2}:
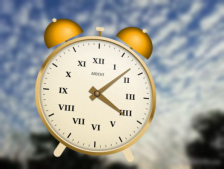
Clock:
{"hour": 4, "minute": 8}
